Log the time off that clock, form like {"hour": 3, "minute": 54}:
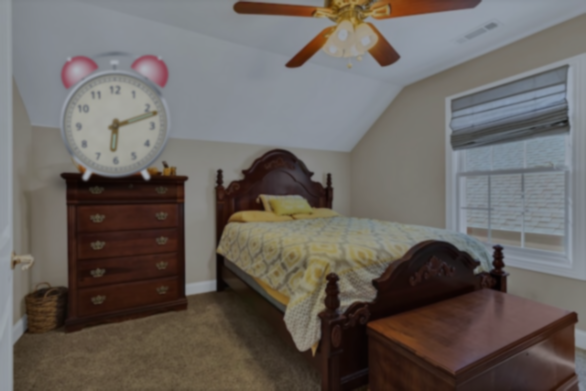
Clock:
{"hour": 6, "minute": 12}
